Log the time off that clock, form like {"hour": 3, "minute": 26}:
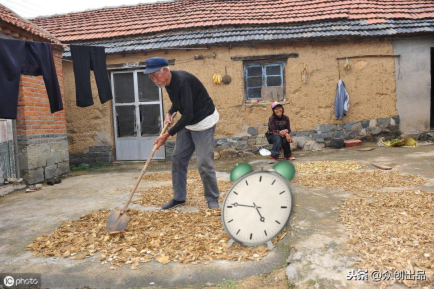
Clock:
{"hour": 4, "minute": 46}
